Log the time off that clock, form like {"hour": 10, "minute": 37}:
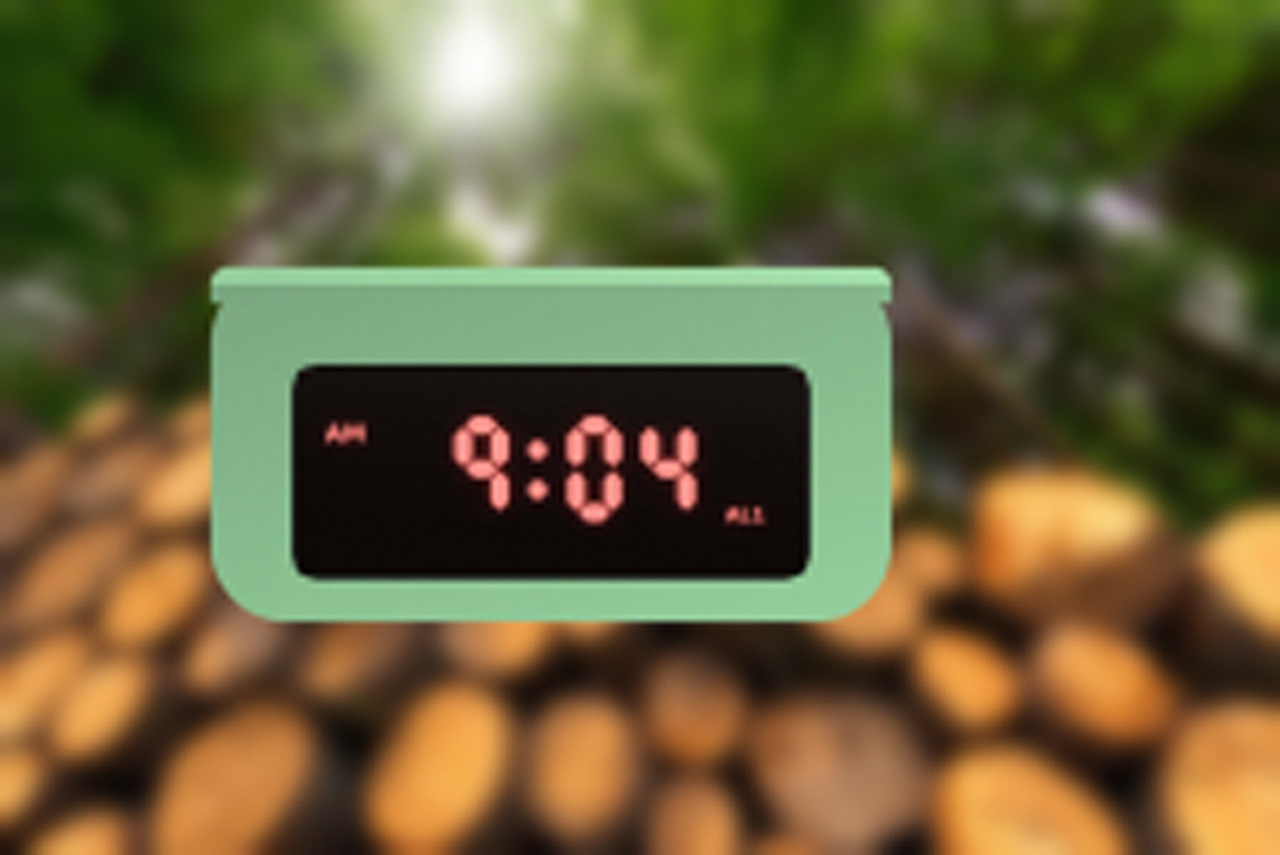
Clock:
{"hour": 9, "minute": 4}
